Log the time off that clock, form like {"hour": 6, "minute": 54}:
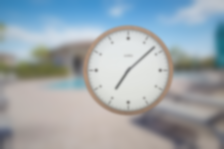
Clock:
{"hour": 7, "minute": 8}
